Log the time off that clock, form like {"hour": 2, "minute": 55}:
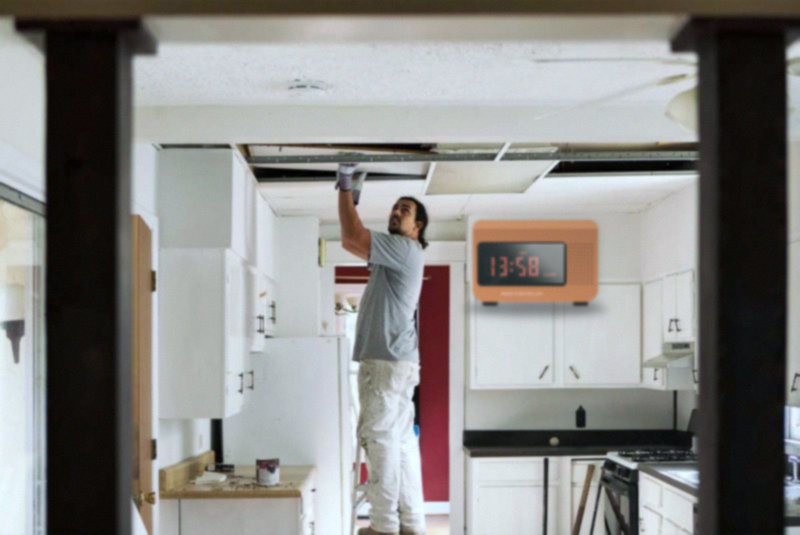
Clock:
{"hour": 13, "minute": 58}
